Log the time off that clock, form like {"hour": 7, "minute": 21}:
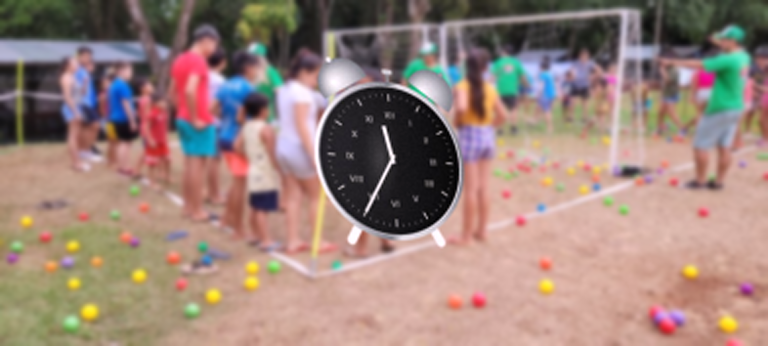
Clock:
{"hour": 11, "minute": 35}
